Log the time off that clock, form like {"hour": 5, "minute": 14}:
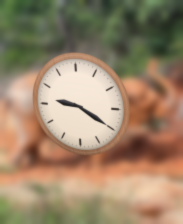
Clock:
{"hour": 9, "minute": 20}
